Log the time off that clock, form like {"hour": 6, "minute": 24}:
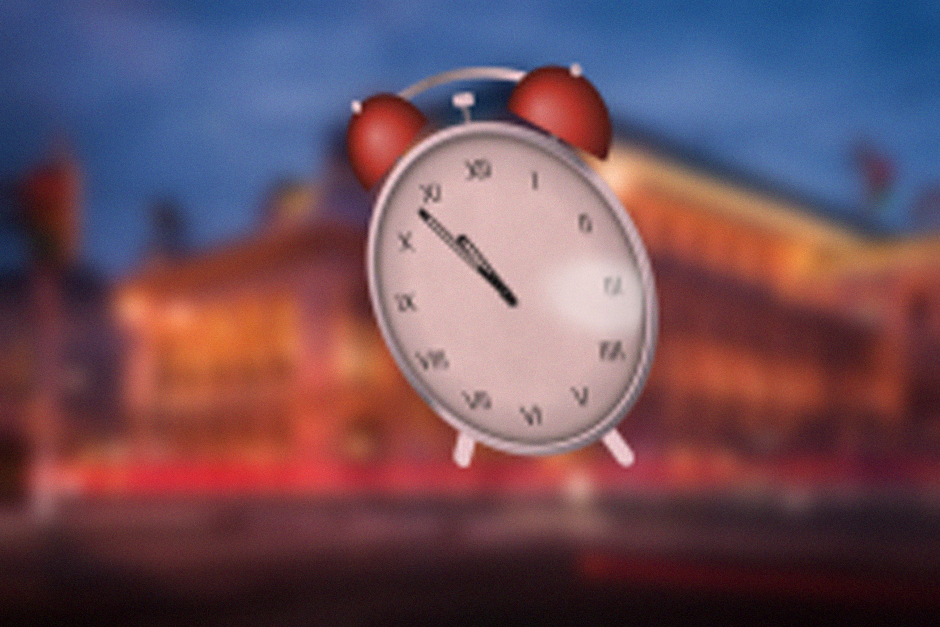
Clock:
{"hour": 10, "minute": 53}
